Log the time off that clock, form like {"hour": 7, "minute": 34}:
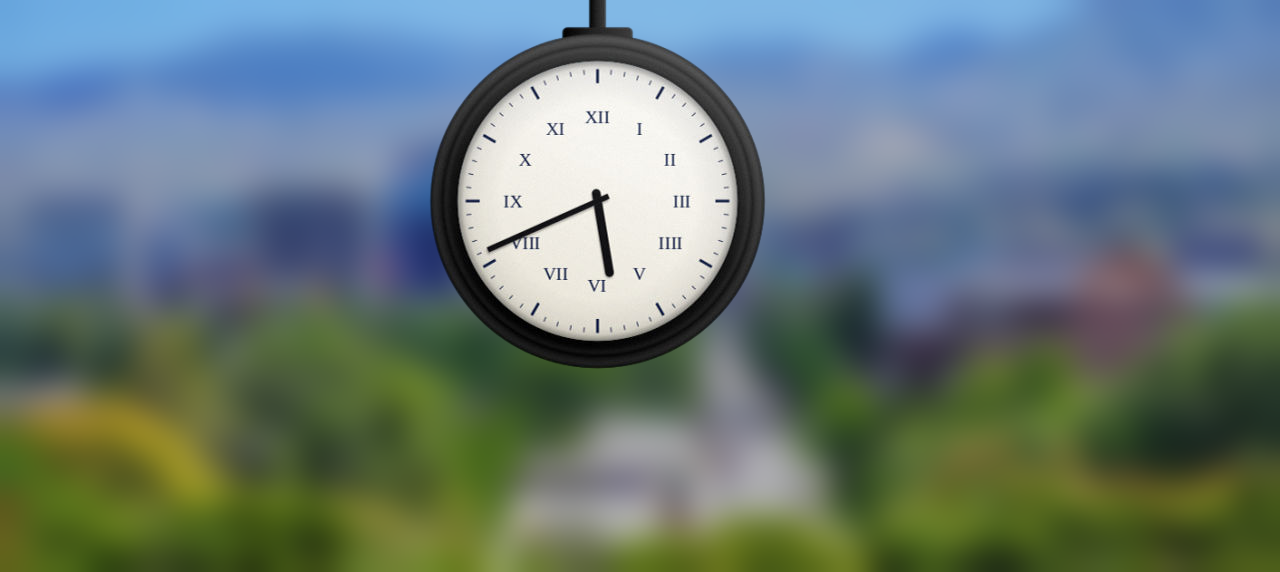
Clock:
{"hour": 5, "minute": 41}
